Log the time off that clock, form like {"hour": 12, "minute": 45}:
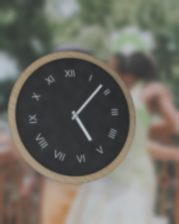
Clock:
{"hour": 5, "minute": 8}
